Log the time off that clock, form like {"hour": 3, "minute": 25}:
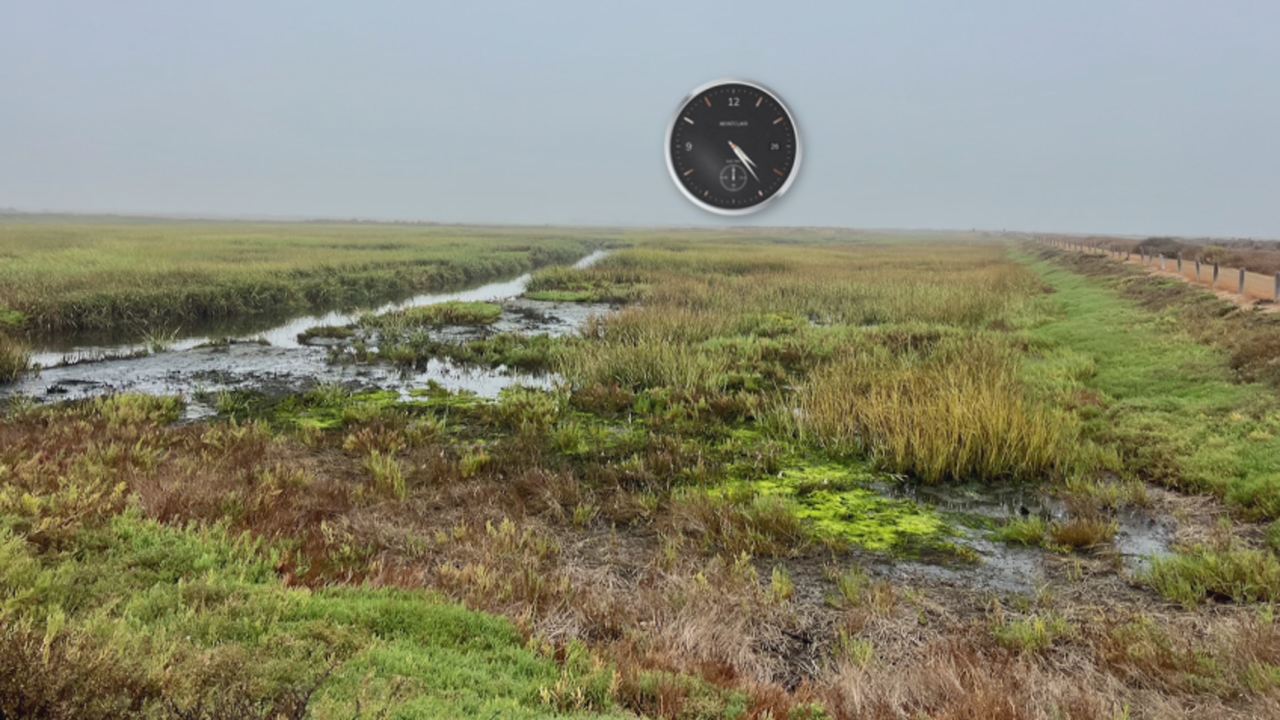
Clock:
{"hour": 4, "minute": 24}
